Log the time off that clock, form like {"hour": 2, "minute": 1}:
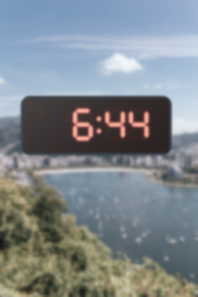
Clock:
{"hour": 6, "minute": 44}
